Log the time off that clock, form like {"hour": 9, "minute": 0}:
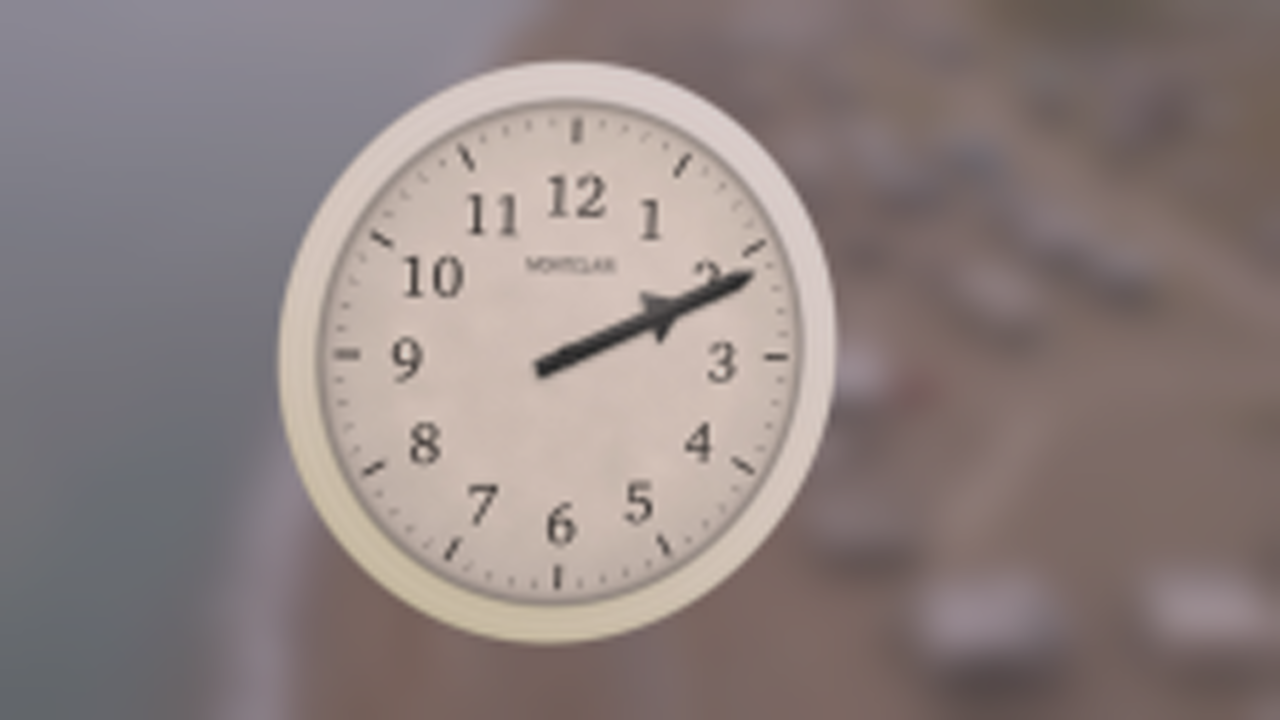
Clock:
{"hour": 2, "minute": 11}
